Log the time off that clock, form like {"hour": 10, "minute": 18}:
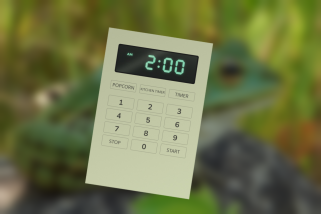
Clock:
{"hour": 2, "minute": 0}
